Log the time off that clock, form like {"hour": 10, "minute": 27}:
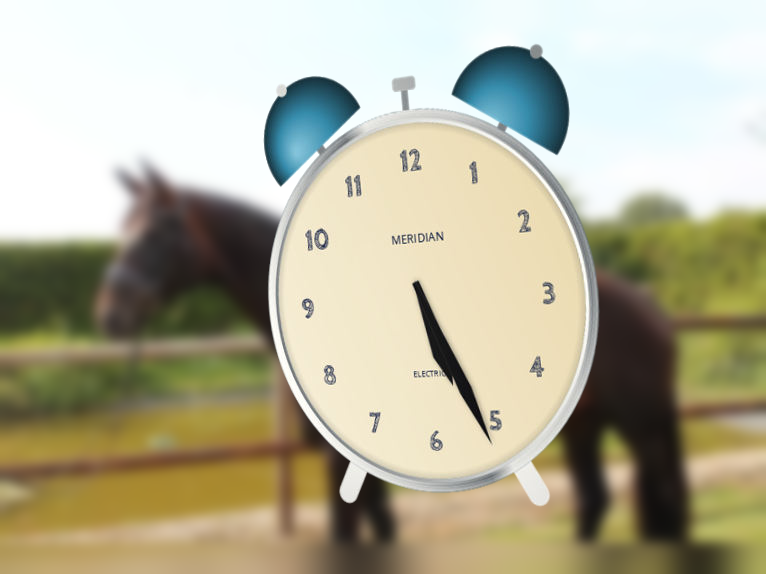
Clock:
{"hour": 5, "minute": 26}
